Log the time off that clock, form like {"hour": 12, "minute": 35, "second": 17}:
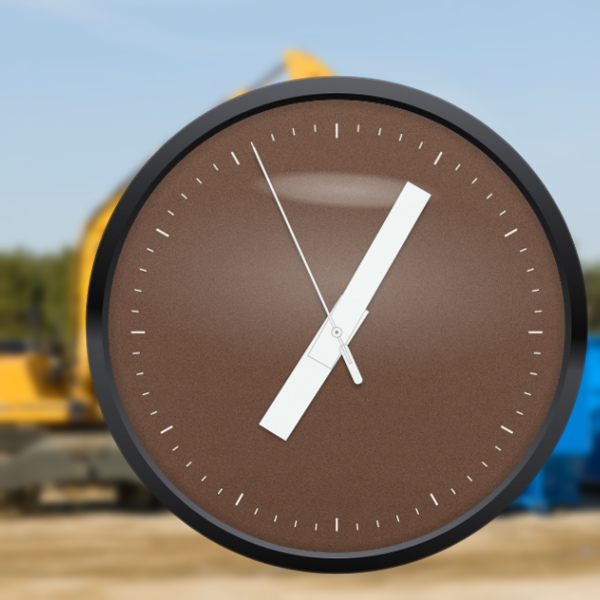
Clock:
{"hour": 7, "minute": 4, "second": 56}
